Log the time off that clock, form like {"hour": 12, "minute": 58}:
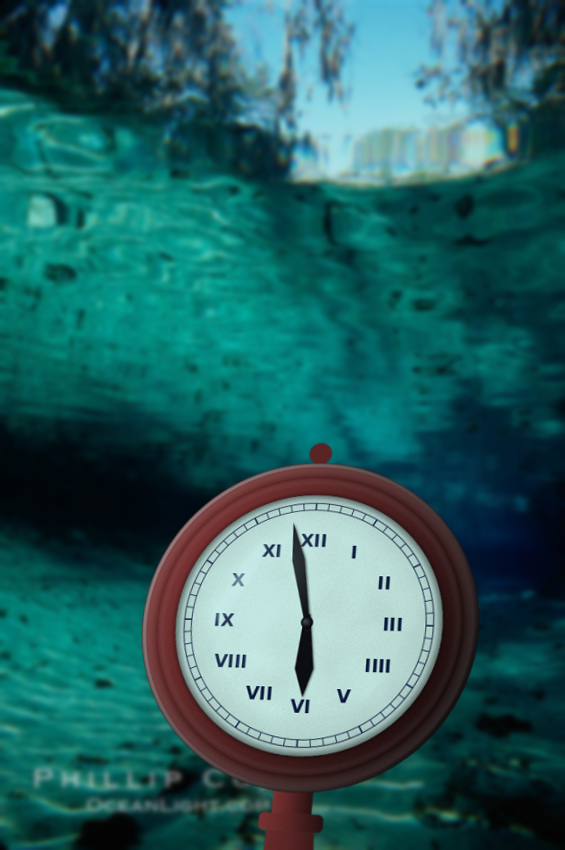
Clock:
{"hour": 5, "minute": 58}
